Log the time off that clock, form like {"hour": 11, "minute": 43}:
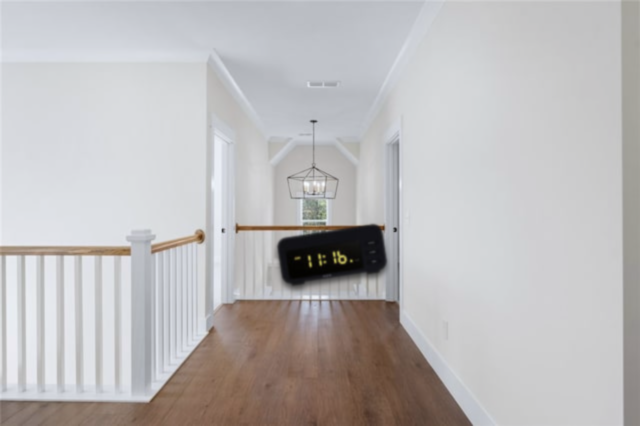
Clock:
{"hour": 11, "minute": 16}
